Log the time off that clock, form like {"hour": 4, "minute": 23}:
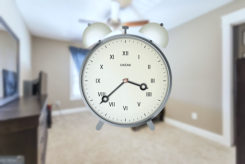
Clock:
{"hour": 3, "minute": 38}
